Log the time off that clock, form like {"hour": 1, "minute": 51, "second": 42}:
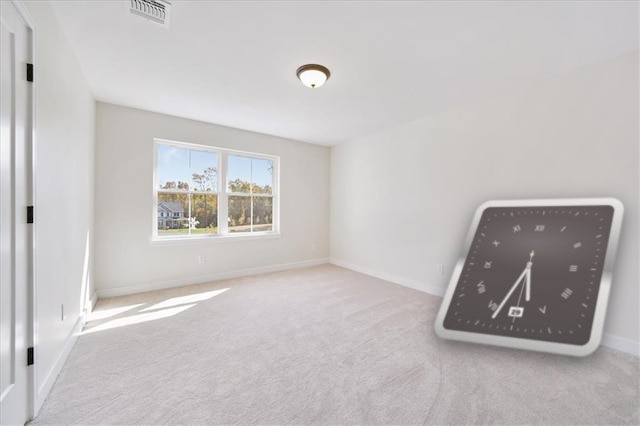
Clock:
{"hour": 5, "minute": 33, "second": 30}
